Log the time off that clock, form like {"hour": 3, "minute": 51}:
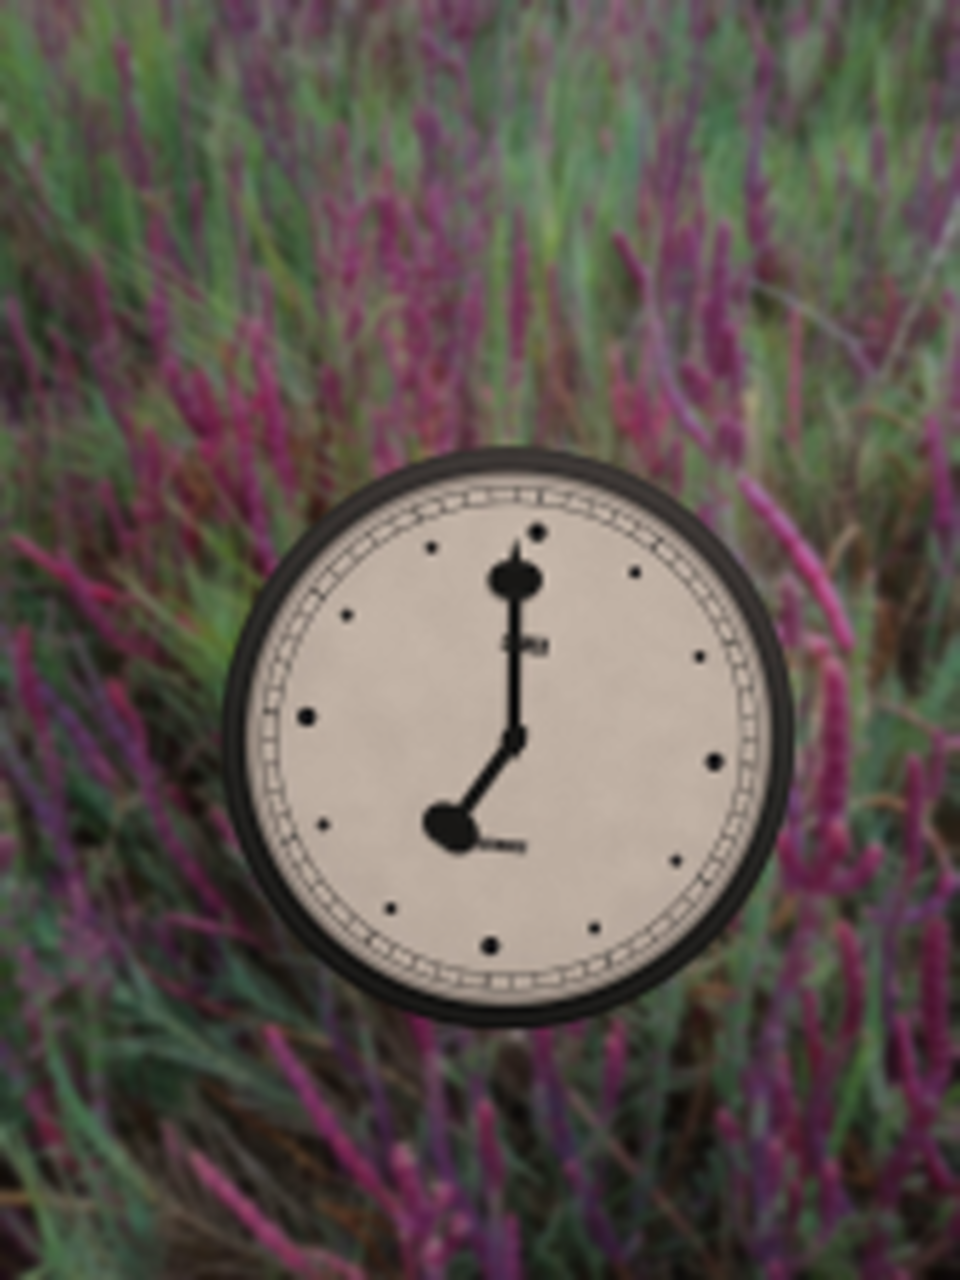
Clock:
{"hour": 6, "minute": 59}
